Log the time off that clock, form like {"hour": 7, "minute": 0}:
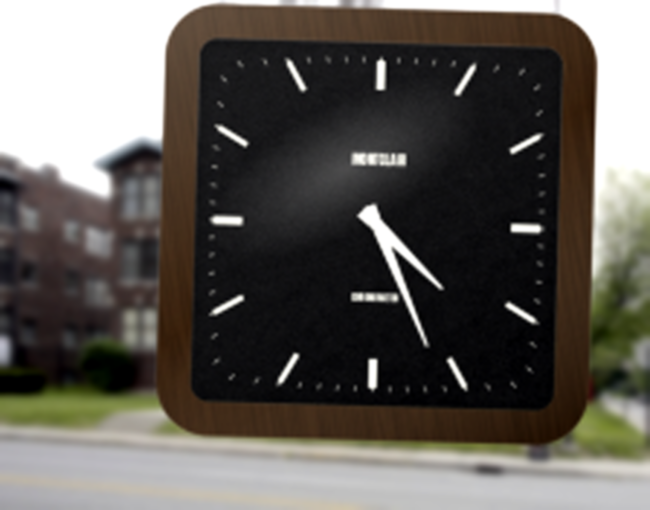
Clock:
{"hour": 4, "minute": 26}
